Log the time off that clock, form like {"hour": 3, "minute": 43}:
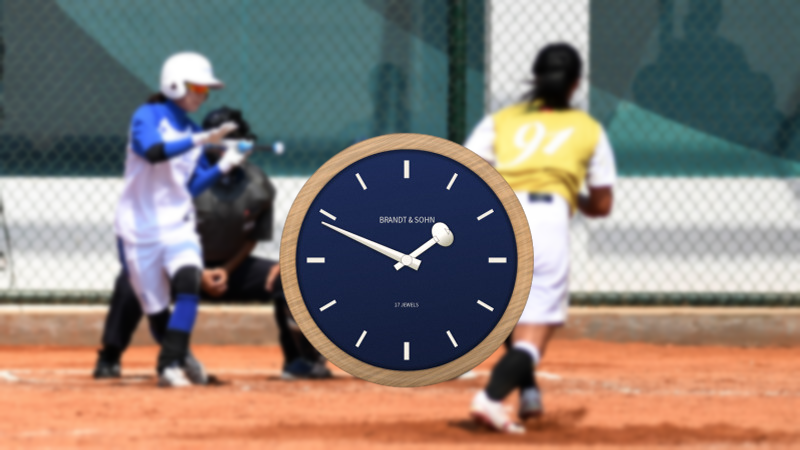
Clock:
{"hour": 1, "minute": 49}
